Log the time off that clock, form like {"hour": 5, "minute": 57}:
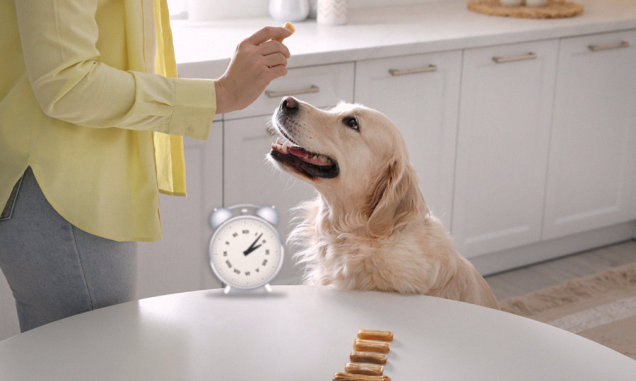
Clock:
{"hour": 2, "minute": 7}
